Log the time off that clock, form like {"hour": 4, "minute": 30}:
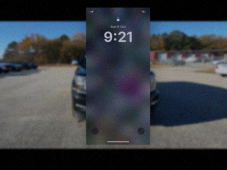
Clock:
{"hour": 9, "minute": 21}
